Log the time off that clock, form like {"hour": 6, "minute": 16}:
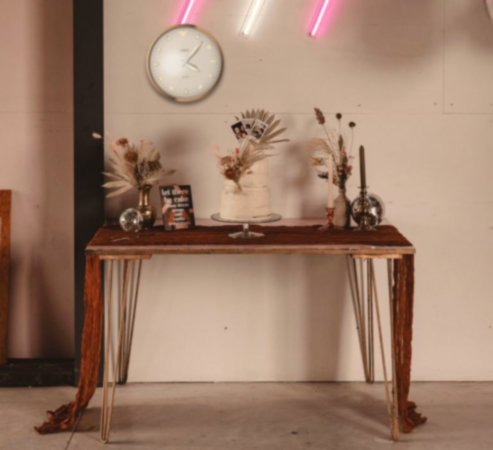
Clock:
{"hour": 4, "minute": 7}
